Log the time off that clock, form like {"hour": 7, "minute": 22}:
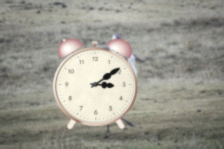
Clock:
{"hour": 3, "minute": 9}
